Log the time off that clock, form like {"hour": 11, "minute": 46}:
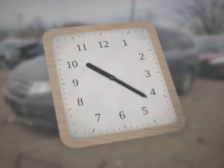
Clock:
{"hour": 10, "minute": 22}
